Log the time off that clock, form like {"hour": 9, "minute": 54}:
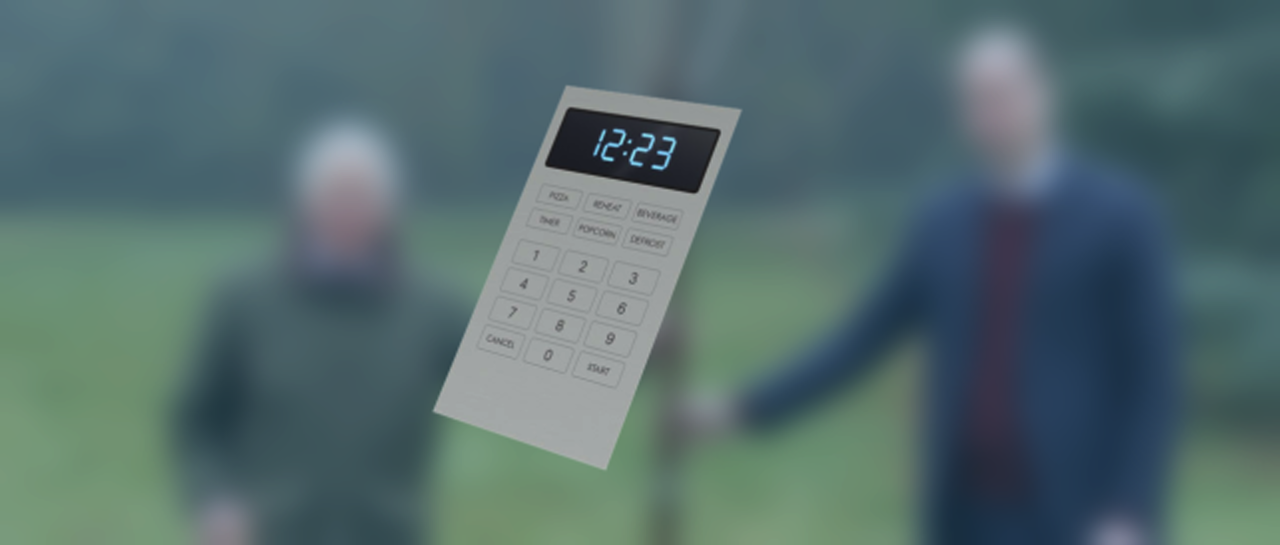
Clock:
{"hour": 12, "minute": 23}
